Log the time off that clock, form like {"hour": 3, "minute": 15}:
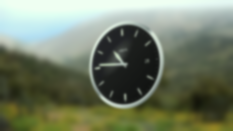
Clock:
{"hour": 10, "minute": 46}
